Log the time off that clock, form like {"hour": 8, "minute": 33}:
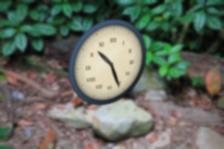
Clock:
{"hour": 10, "minute": 26}
